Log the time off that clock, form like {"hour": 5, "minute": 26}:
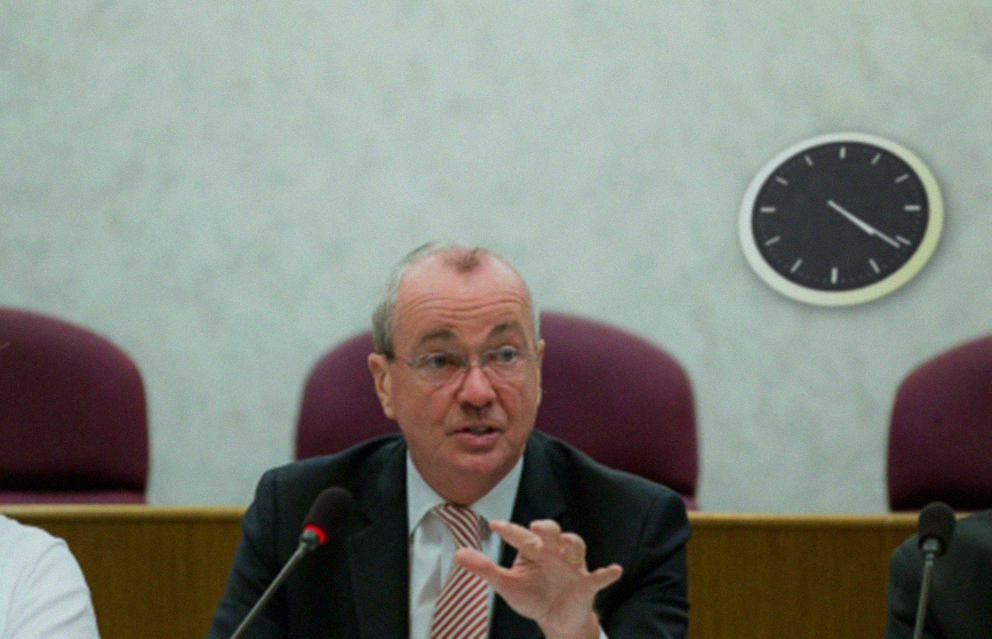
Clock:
{"hour": 4, "minute": 21}
